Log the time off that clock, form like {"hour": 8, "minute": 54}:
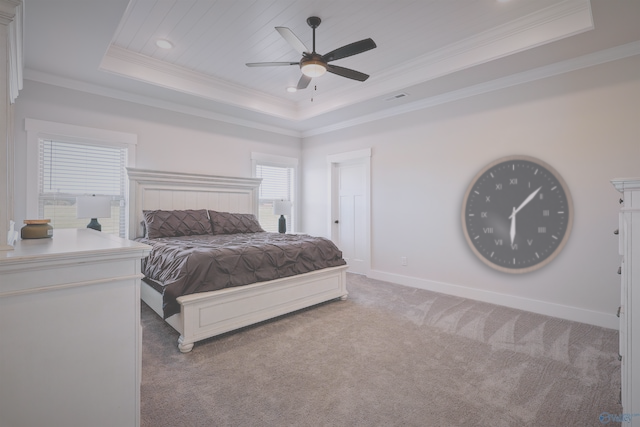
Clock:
{"hour": 6, "minute": 8}
